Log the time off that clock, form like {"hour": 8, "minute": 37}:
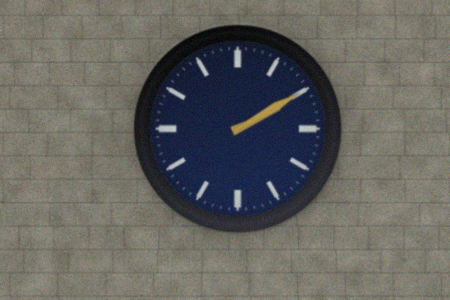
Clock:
{"hour": 2, "minute": 10}
